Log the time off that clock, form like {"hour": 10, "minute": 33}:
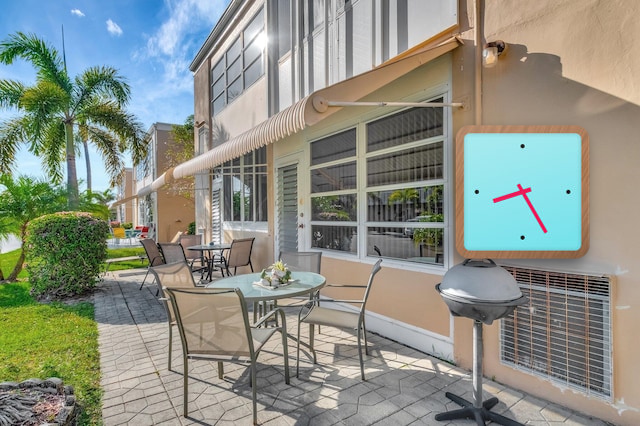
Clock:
{"hour": 8, "minute": 25}
